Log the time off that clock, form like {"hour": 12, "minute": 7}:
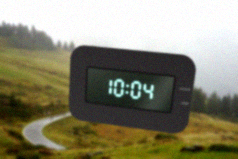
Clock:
{"hour": 10, "minute": 4}
